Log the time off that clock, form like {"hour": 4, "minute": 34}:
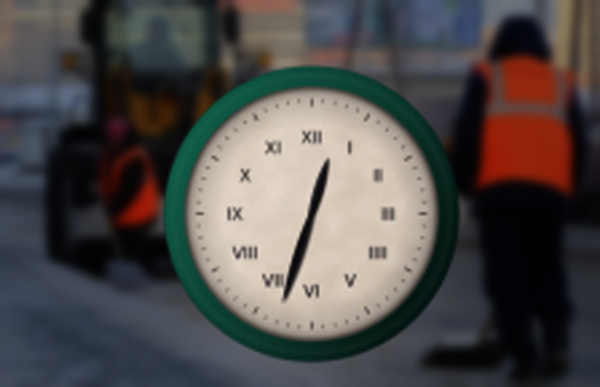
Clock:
{"hour": 12, "minute": 33}
